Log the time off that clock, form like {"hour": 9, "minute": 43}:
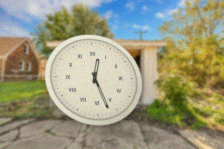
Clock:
{"hour": 12, "minute": 27}
